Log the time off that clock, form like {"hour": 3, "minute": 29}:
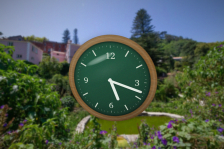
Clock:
{"hour": 5, "minute": 18}
